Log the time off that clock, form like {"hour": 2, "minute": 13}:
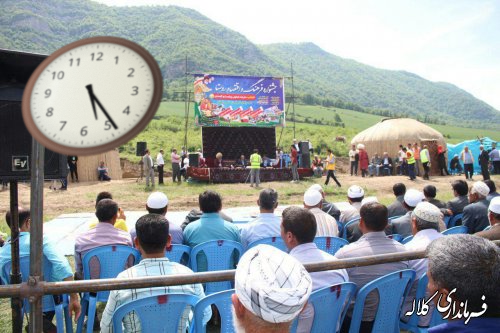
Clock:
{"hour": 5, "minute": 24}
